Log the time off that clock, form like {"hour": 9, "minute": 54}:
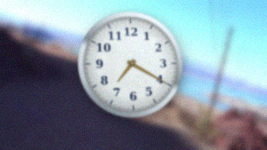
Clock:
{"hour": 7, "minute": 20}
